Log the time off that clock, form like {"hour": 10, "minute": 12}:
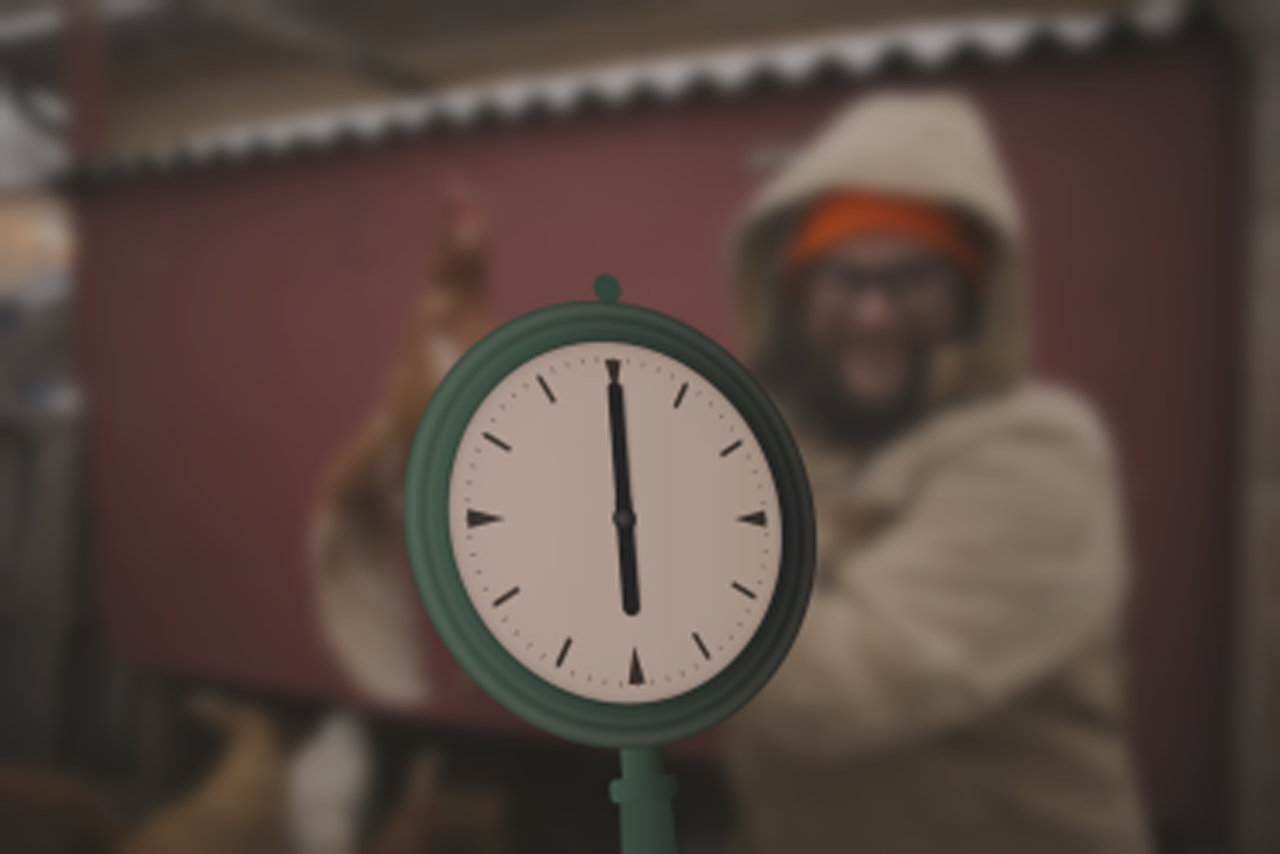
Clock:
{"hour": 6, "minute": 0}
